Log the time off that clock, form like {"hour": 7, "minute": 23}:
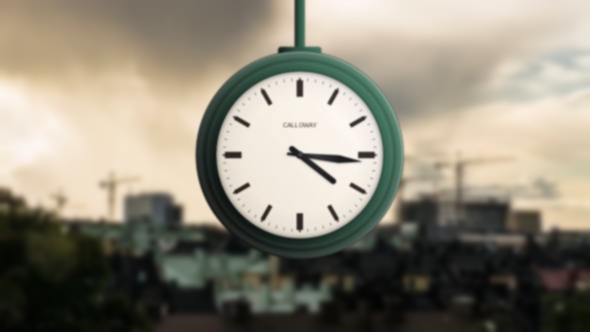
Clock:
{"hour": 4, "minute": 16}
